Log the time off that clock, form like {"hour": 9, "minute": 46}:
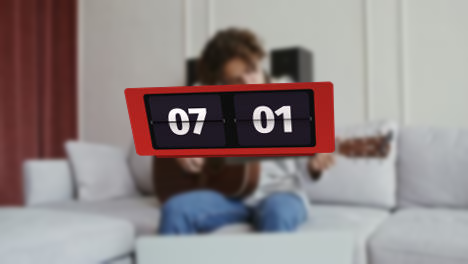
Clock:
{"hour": 7, "minute": 1}
